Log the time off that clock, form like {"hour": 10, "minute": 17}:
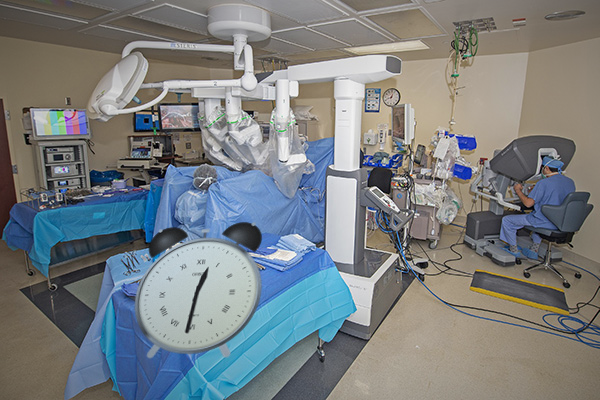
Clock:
{"hour": 12, "minute": 31}
